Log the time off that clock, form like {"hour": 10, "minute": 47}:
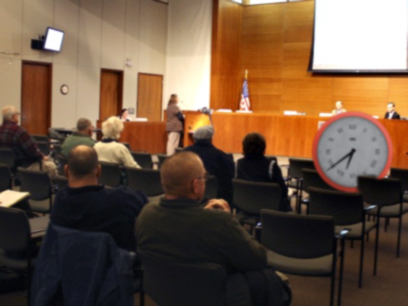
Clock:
{"hour": 6, "minute": 39}
